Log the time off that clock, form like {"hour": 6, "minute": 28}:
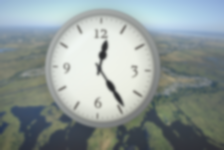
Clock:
{"hour": 12, "minute": 24}
